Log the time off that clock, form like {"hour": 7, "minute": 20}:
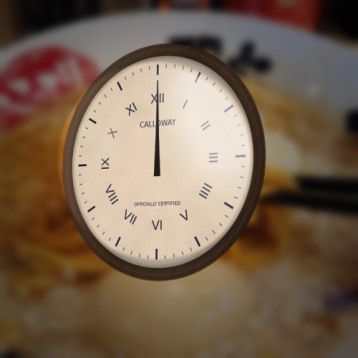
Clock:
{"hour": 12, "minute": 0}
